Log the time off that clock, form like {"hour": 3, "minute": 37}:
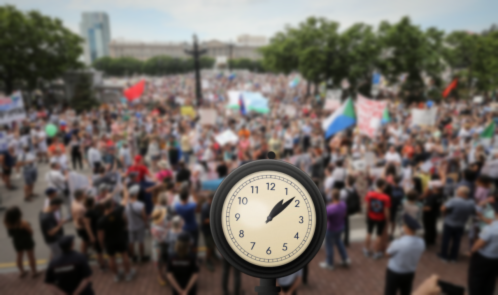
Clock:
{"hour": 1, "minute": 8}
